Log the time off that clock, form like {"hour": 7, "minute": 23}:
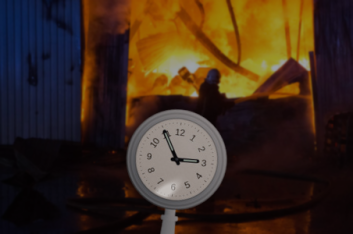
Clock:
{"hour": 2, "minute": 55}
